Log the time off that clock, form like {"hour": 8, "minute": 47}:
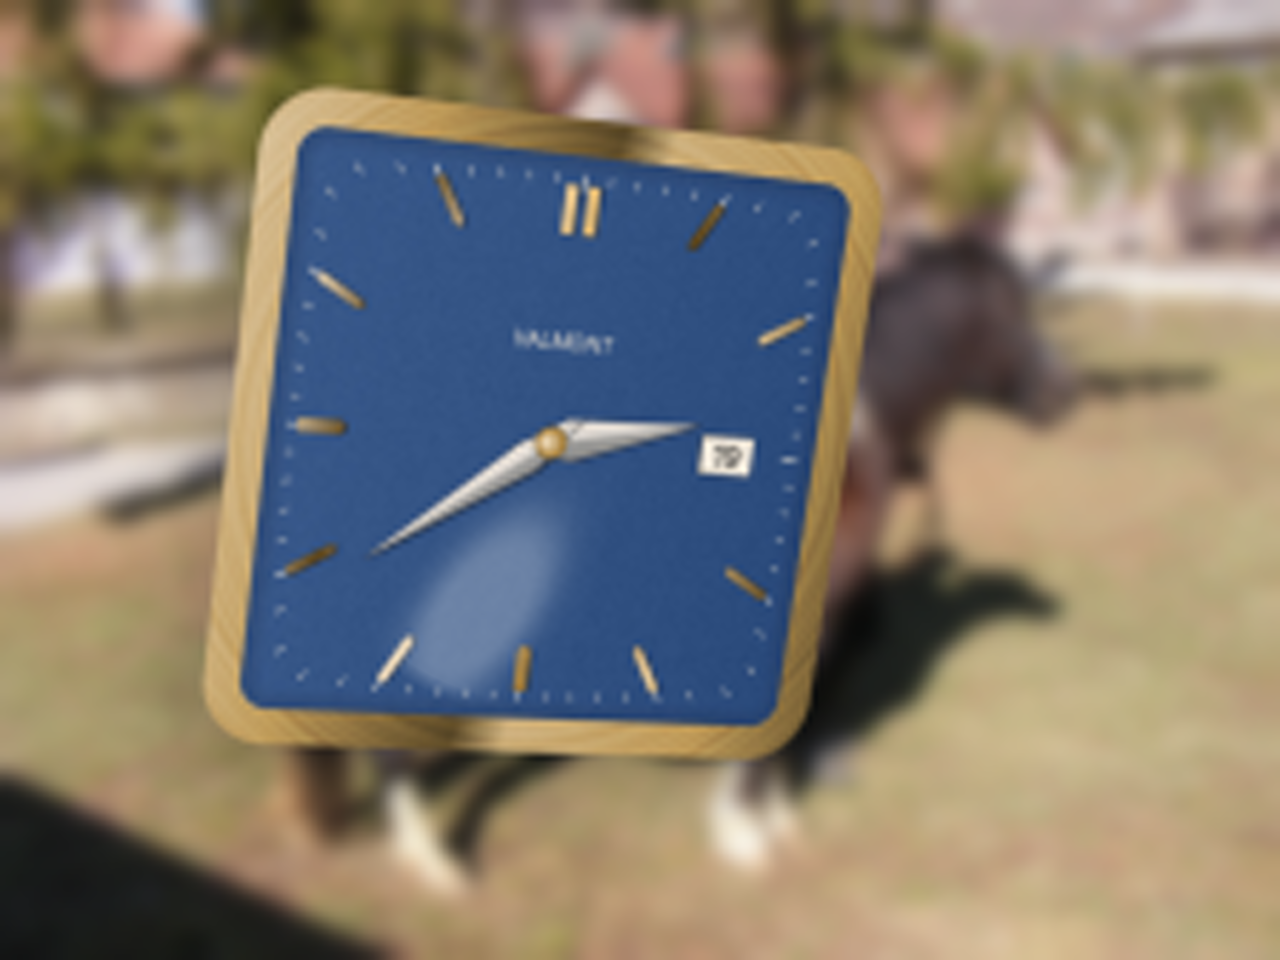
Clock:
{"hour": 2, "minute": 39}
